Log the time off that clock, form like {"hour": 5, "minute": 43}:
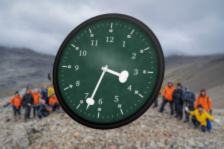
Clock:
{"hour": 3, "minute": 33}
